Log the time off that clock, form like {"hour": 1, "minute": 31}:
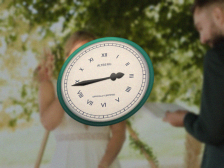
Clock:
{"hour": 2, "minute": 44}
